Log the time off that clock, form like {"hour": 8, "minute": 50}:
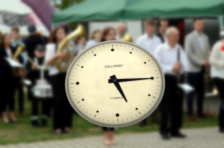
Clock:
{"hour": 5, "minute": 15}
